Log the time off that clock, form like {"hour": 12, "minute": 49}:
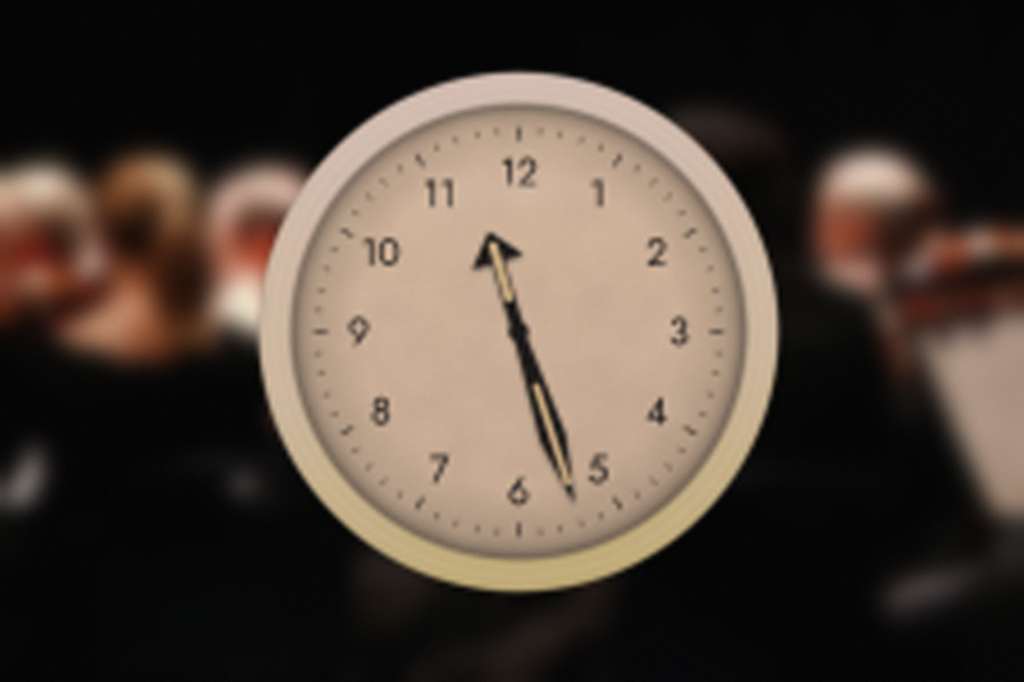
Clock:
{"hour": 11, "minute": 27}
